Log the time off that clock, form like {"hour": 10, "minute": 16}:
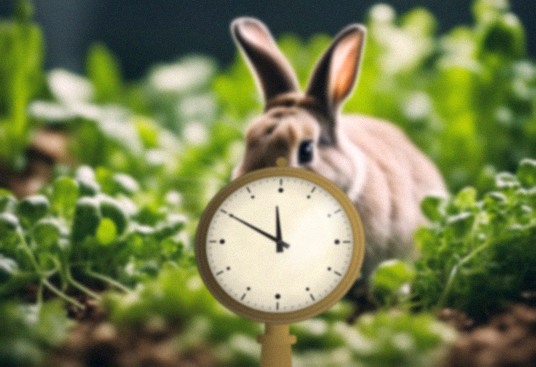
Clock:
{"hour": 11, "minute": 50}
